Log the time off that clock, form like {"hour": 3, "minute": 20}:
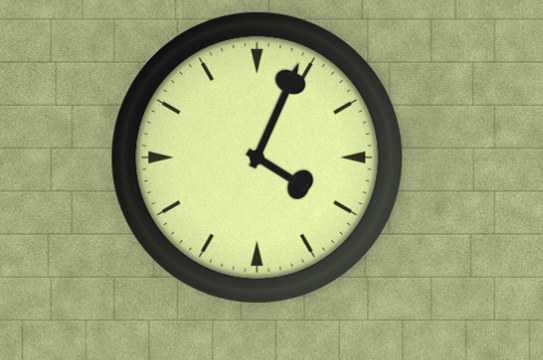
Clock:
{"hour": 4, "minute": 4}
